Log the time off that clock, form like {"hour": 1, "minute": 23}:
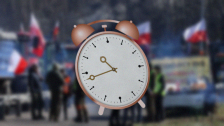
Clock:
{"hour": 10, "minute": 43}
